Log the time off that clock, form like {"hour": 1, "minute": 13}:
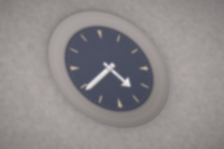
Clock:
{"hour": 4, "minute": 39}
